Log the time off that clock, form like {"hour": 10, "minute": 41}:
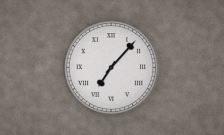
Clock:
{"hour": 7, "minute": 7}
